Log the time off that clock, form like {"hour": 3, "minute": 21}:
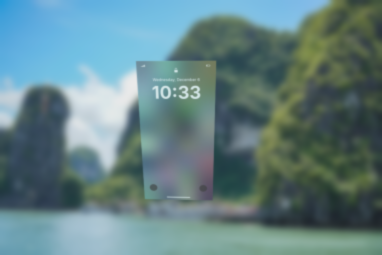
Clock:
{"hour": 10, "minute": 33}
